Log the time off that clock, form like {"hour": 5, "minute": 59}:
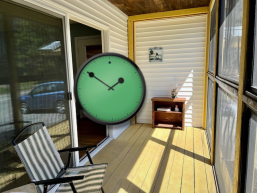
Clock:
{"hour": 1, "minute": 51}
